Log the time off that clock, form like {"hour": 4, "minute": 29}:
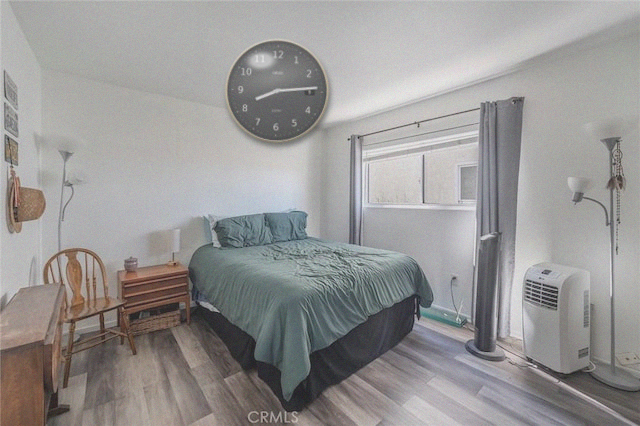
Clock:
{"hour": 8, "minute": 14}
